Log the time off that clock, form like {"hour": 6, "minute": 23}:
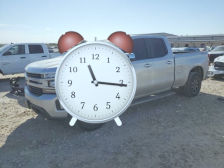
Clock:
{"hour": 11, "minute": 16}
